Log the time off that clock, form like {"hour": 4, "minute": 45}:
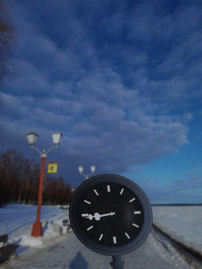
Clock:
{"hour": 8, "minute": 44}
